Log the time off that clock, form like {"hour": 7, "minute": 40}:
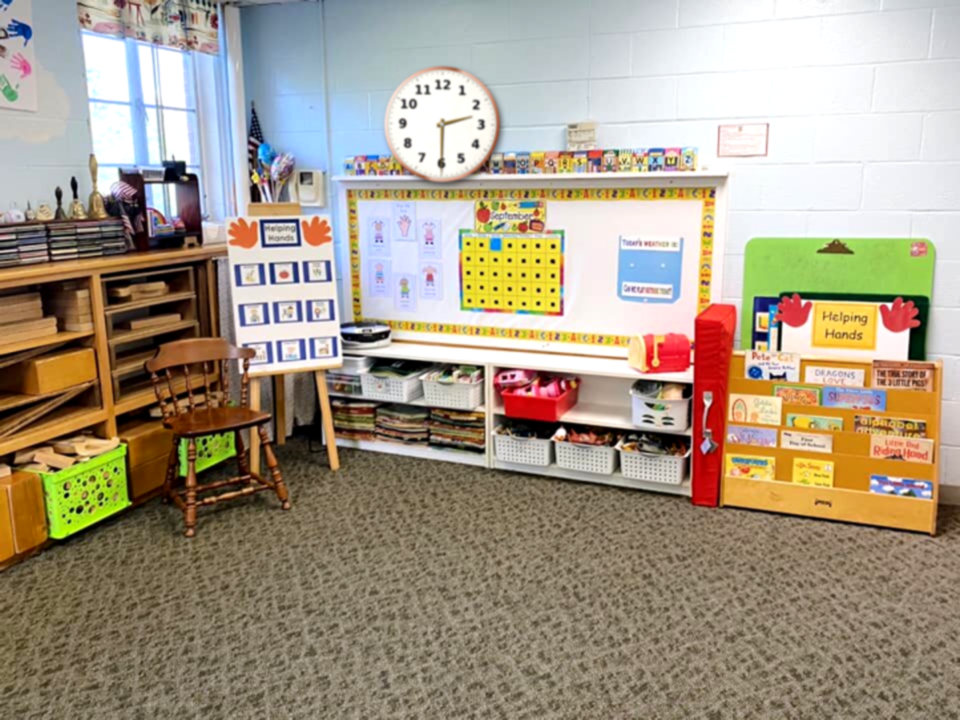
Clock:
{"hour": 2, "minute": 30}
